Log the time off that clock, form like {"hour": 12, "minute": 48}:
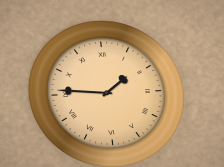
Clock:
{"hour": 1, "minute": 46}
